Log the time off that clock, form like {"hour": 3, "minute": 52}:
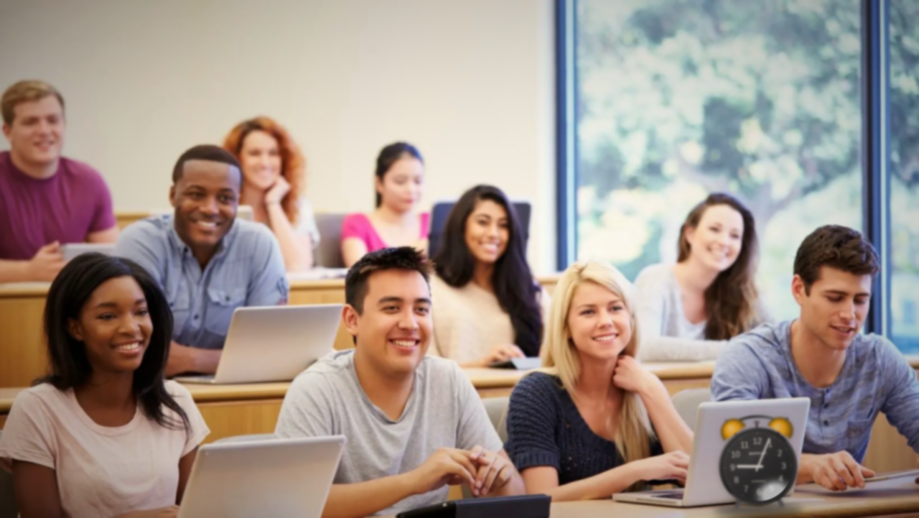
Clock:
{"hour": 9, "minute": 4}
